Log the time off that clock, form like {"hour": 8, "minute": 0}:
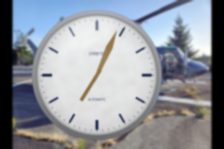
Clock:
{"hour": 7, "minute": 4}
